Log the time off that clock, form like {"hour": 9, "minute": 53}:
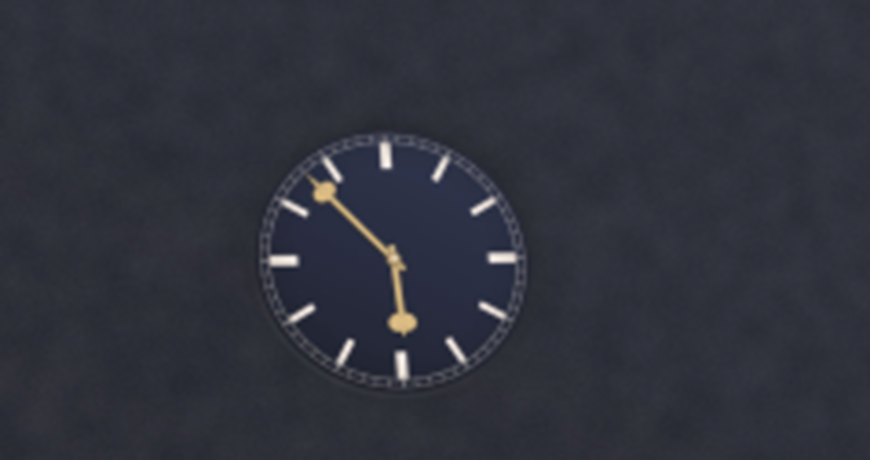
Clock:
{"hour": 5, "minute": 53}
